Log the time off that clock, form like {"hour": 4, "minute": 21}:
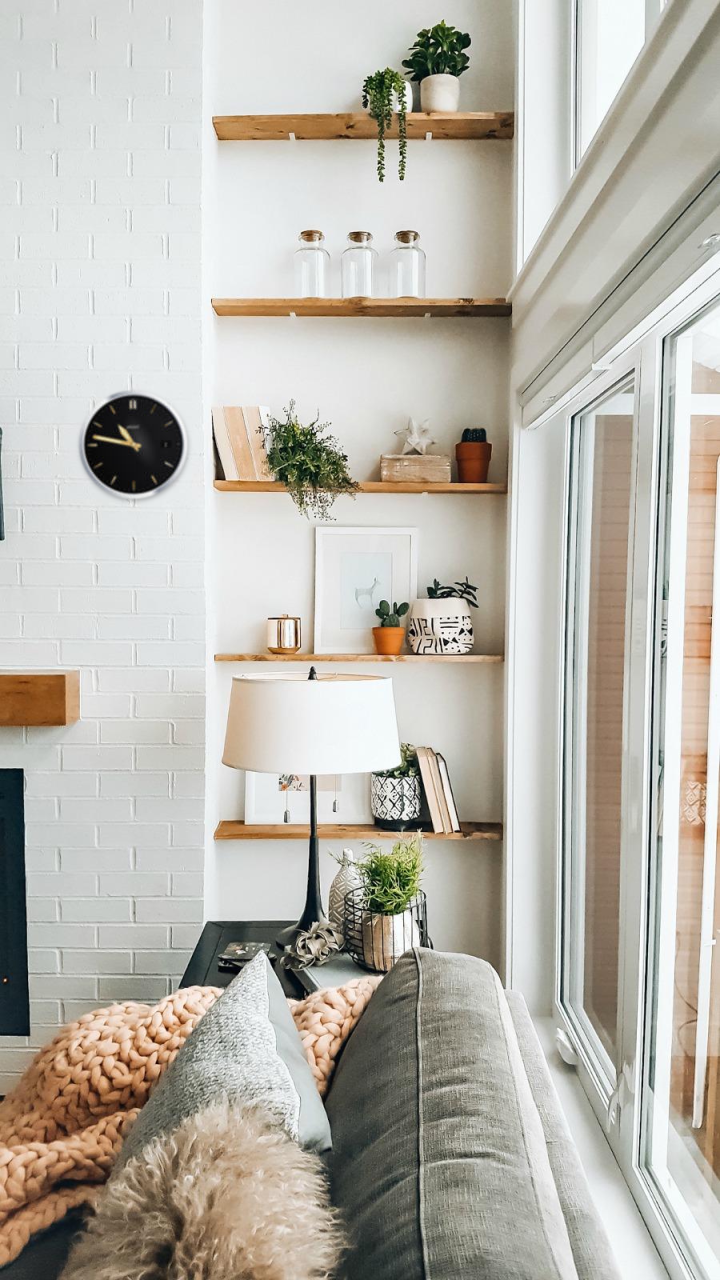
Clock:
{"hour": 10, "minute": 47}
